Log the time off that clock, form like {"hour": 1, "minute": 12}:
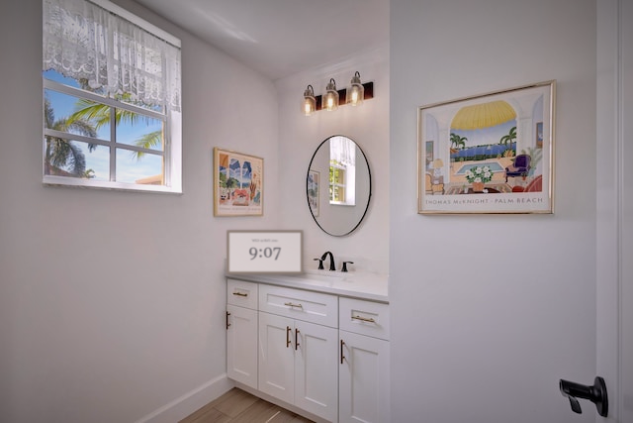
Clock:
{"hour": 9, "minute": 7}
